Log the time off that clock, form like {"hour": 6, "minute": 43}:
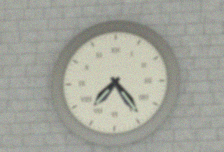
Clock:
{"hour": 7, "minute": 24}
